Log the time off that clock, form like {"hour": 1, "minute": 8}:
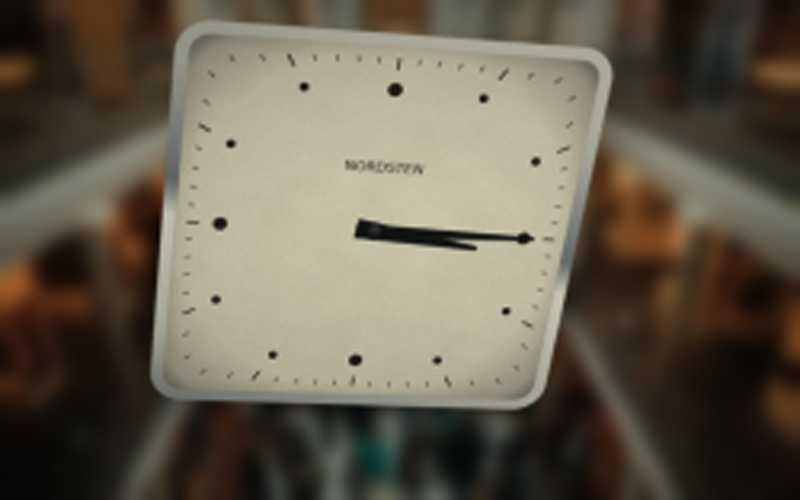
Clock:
{"hour": 3, "minute": 15}
